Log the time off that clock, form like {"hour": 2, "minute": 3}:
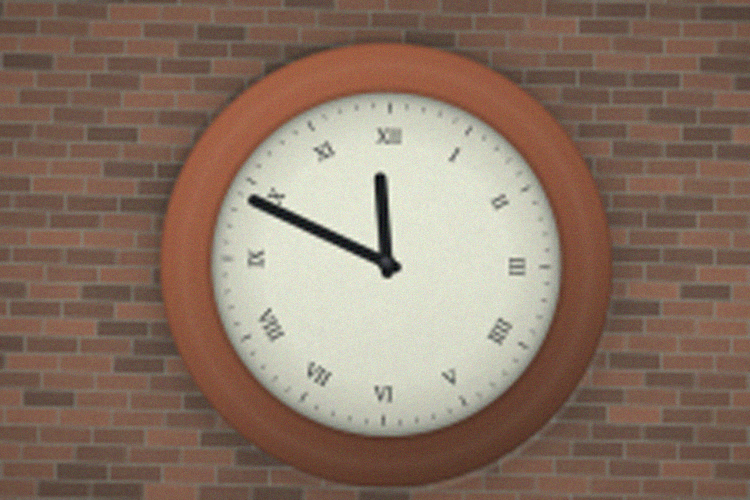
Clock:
{"hour": 11, "minute": 49}
